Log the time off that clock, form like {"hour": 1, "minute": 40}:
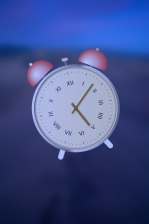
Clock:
{"hour": 5, "minute": 8}
